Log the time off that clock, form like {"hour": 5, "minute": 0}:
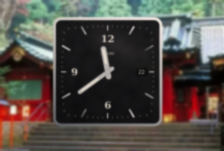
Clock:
{"hour": 11, "minute": 39}
